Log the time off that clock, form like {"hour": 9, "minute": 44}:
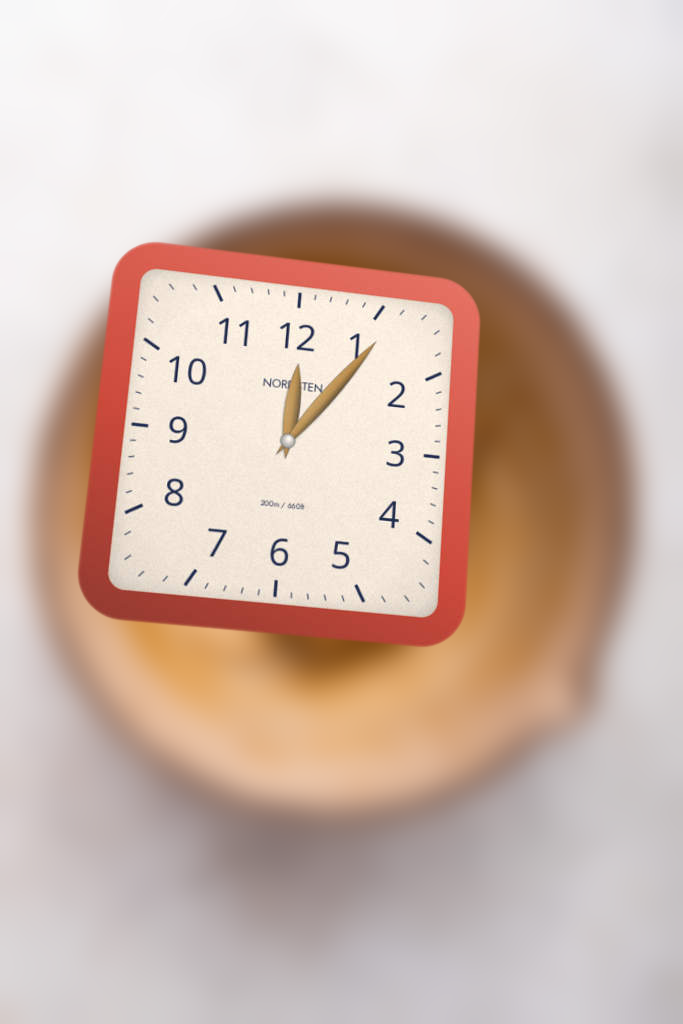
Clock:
{"hour": 12, "minute": 6}
